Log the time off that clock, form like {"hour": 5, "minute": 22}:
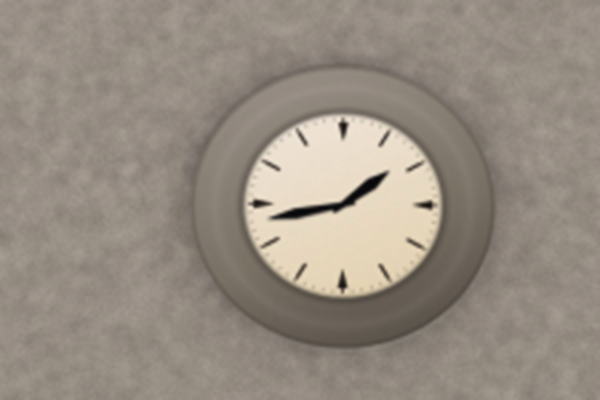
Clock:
{"hour": 1, "minute": 43}
